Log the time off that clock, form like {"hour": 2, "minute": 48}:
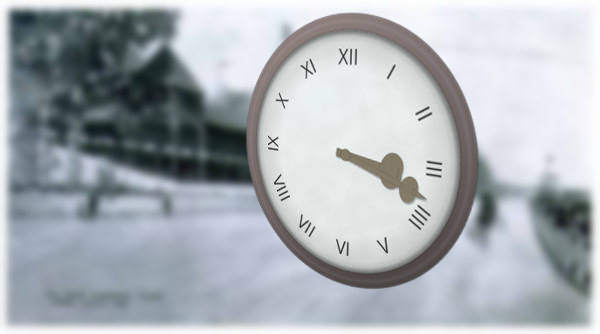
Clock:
{"hour": 3, "minute": 18}
